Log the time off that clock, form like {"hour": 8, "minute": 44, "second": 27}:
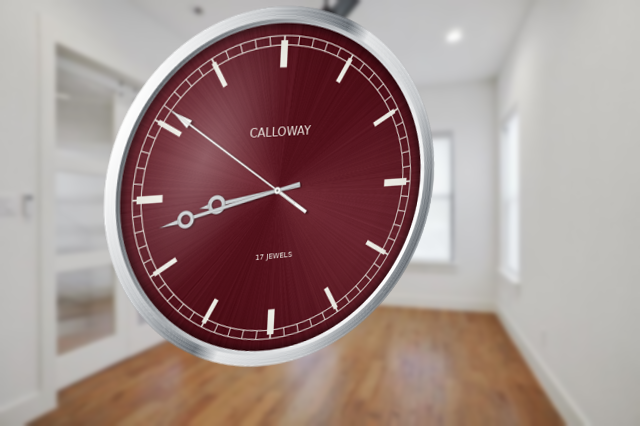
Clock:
{"hour": 8, "minute": 42, "second": 51}
